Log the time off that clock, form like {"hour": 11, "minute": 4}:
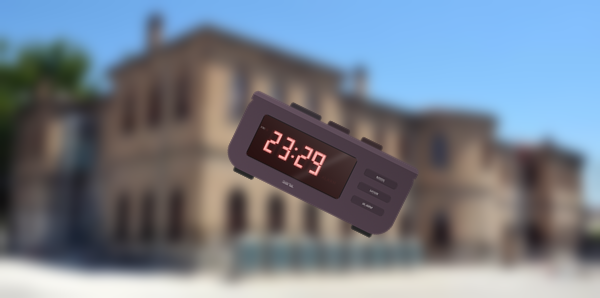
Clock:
{"hour": 23, "minute": 29}
